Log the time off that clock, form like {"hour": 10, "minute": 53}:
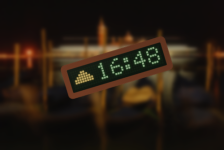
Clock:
{"hour": 16, "minute": 48}
